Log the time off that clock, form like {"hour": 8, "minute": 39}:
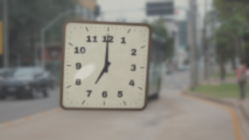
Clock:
{"hour": 7, "minute": 0}
